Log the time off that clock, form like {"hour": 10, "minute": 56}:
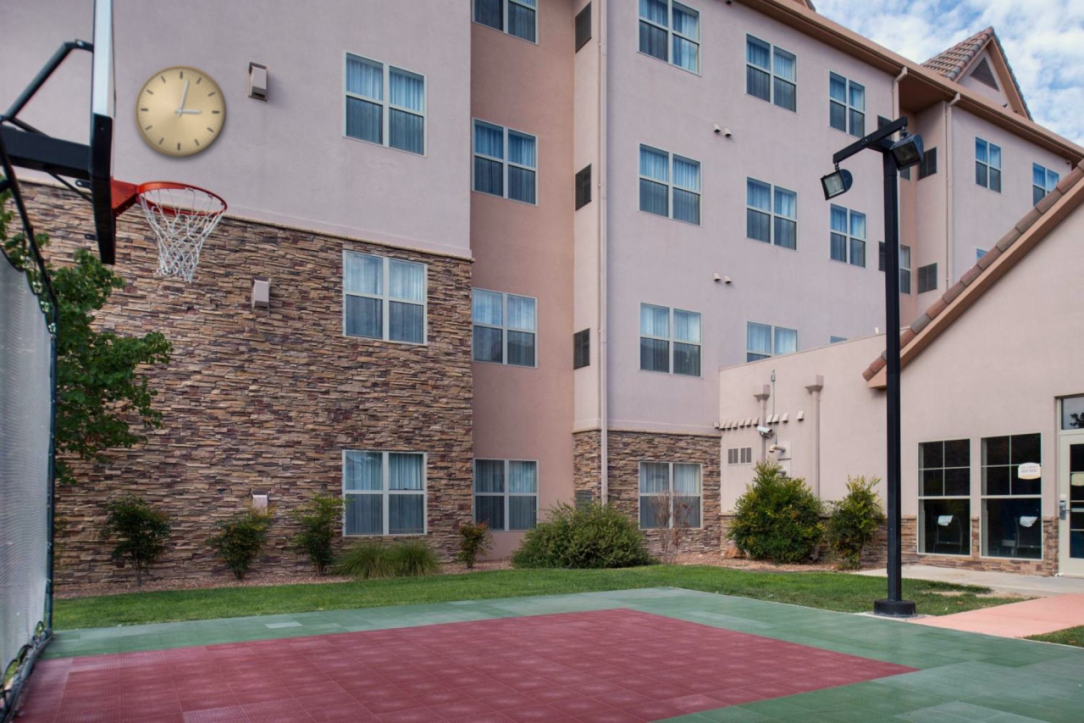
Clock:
{"hour": 3, "minute": 2}
